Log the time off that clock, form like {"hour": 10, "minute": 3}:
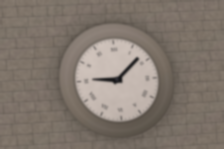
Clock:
{"hour": 9, "minute": 8}
